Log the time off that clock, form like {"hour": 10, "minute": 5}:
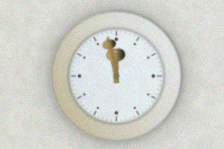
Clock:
{"hour": 11, "minute": 58}
